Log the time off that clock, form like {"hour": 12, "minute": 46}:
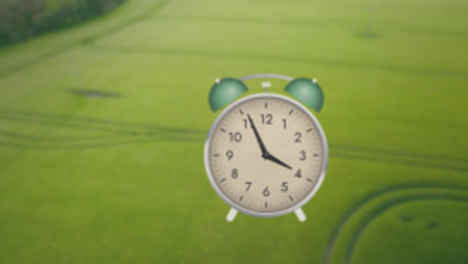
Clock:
{"hour": 3, "minute": 56}
